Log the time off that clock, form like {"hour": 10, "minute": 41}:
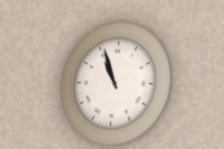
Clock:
{"hour": 10, "minute": 56}
